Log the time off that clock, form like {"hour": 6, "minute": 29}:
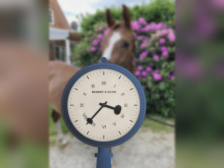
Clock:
{"hour": 3, "minute": 37}
